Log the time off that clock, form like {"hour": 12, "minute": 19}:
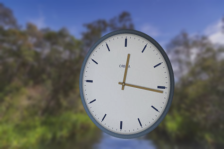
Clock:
{"hour": 12, "minute": 16}
